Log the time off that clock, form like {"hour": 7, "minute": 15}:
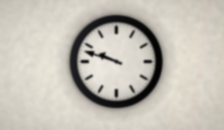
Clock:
{"hour": 9, "minute": 48}
